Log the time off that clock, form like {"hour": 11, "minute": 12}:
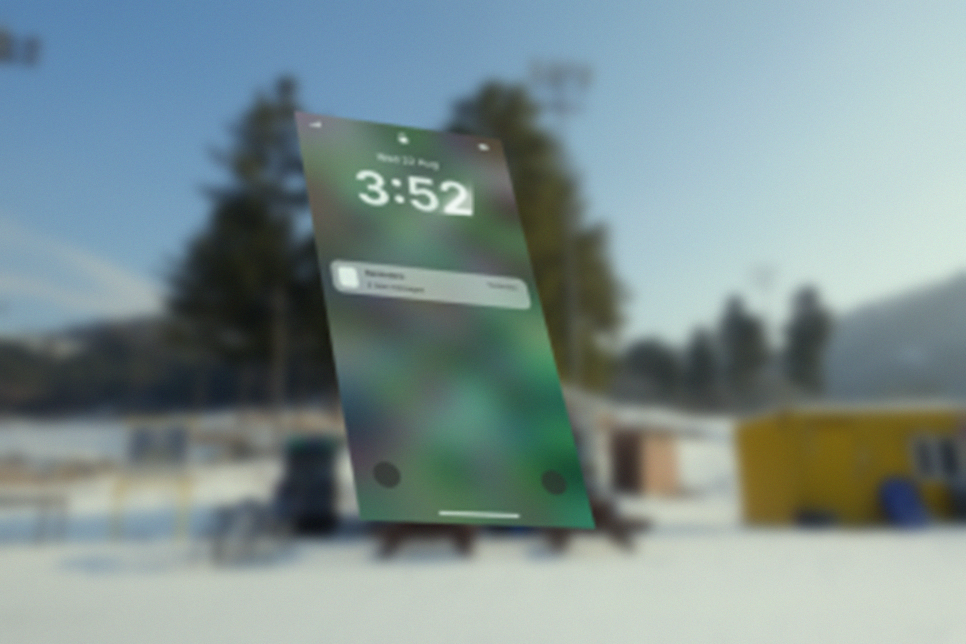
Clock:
{"hour": 3, "minute": 52}
